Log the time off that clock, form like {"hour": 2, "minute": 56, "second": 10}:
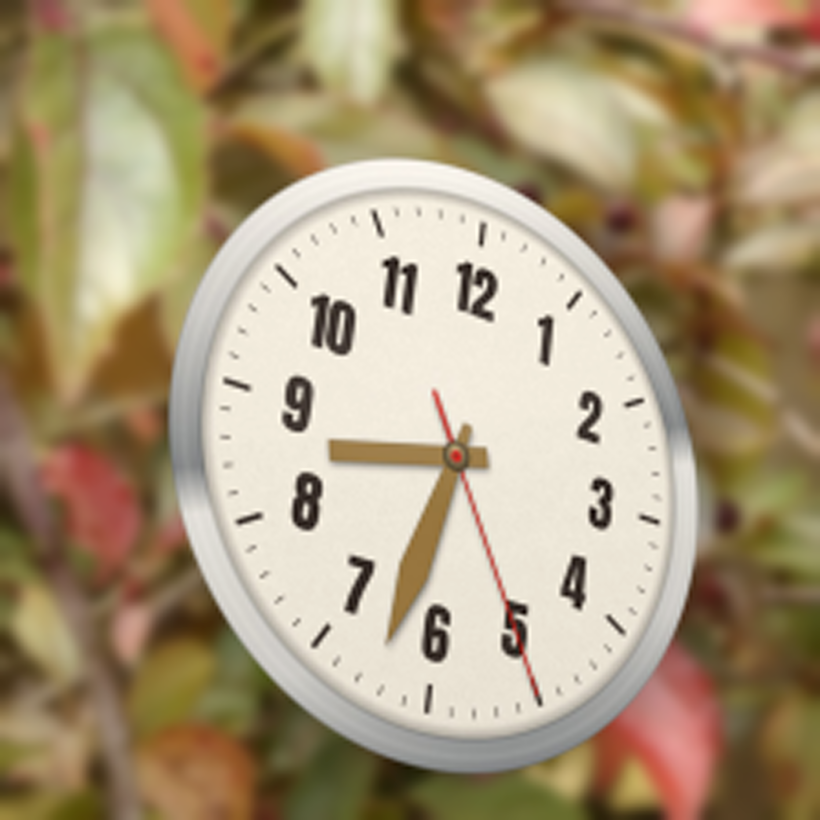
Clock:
{"hour": 8, "minute": 32, "second": 25}
